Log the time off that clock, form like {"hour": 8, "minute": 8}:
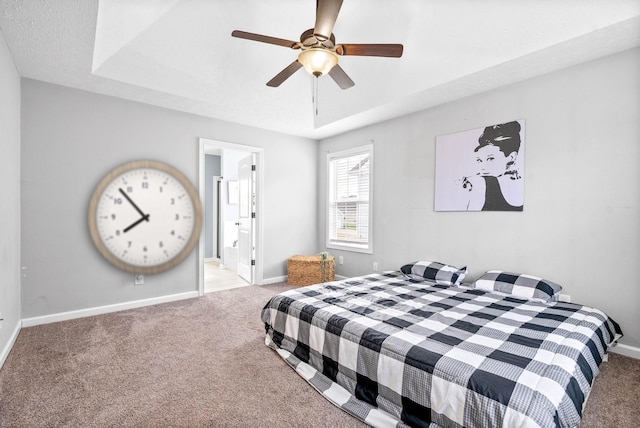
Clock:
{"hour": 7, "minute": 53}
